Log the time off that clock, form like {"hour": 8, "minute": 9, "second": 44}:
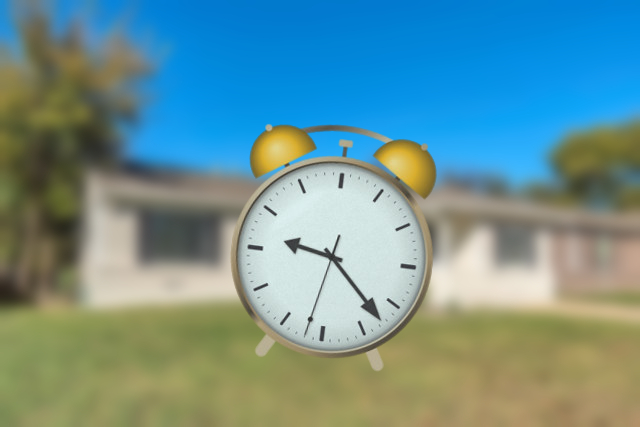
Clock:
{"hour": 9, "minute": 22, "second": 32}
